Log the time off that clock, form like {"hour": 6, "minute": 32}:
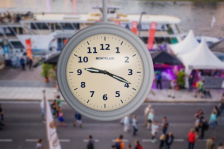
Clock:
{"hour": 9, "minute": 19}
